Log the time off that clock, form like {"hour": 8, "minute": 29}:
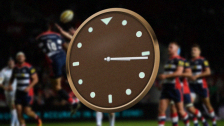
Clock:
{"hour": 3, "minute": 16}
